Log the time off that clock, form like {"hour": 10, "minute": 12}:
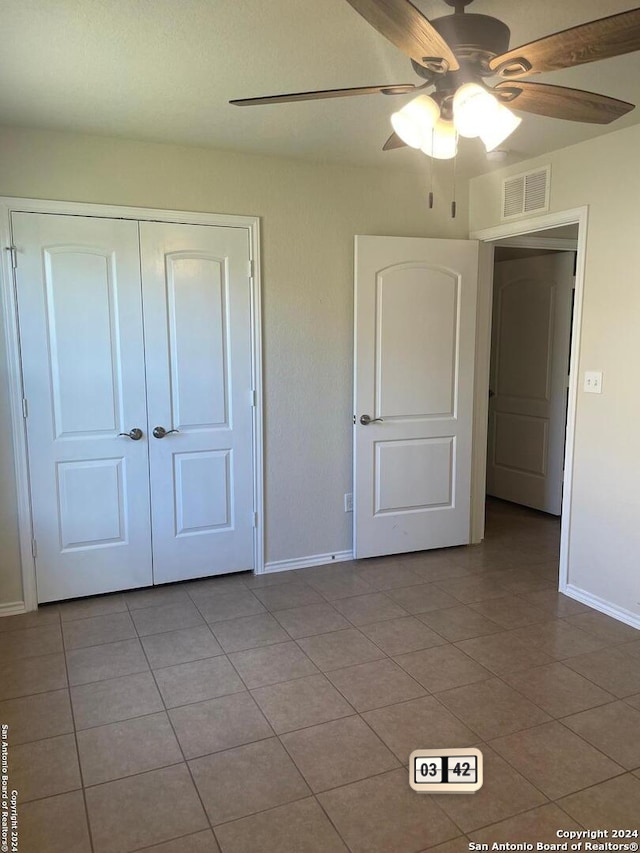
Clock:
{"hour": 3, "minute": 42}
